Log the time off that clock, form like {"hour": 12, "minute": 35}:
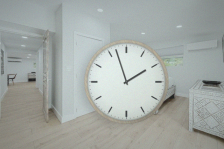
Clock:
{"hour": 1, "minute": 57}
